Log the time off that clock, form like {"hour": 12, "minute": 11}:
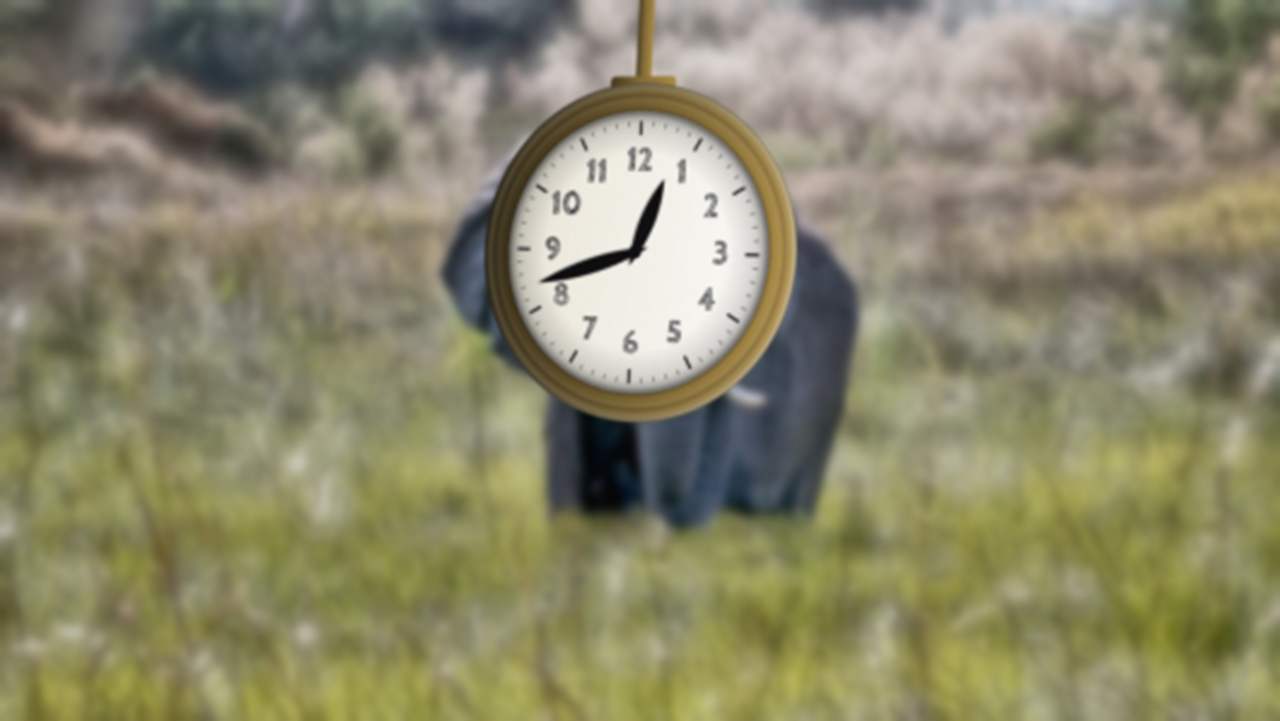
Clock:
{"hour": 12, "minute": 42}
